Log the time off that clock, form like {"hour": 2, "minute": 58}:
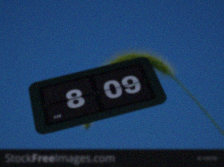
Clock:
{"hour": 8, "minute": 9}
